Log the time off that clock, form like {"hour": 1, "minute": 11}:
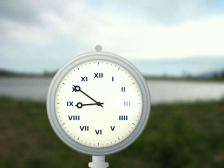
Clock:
{"hour": 8, "minute": 51}
